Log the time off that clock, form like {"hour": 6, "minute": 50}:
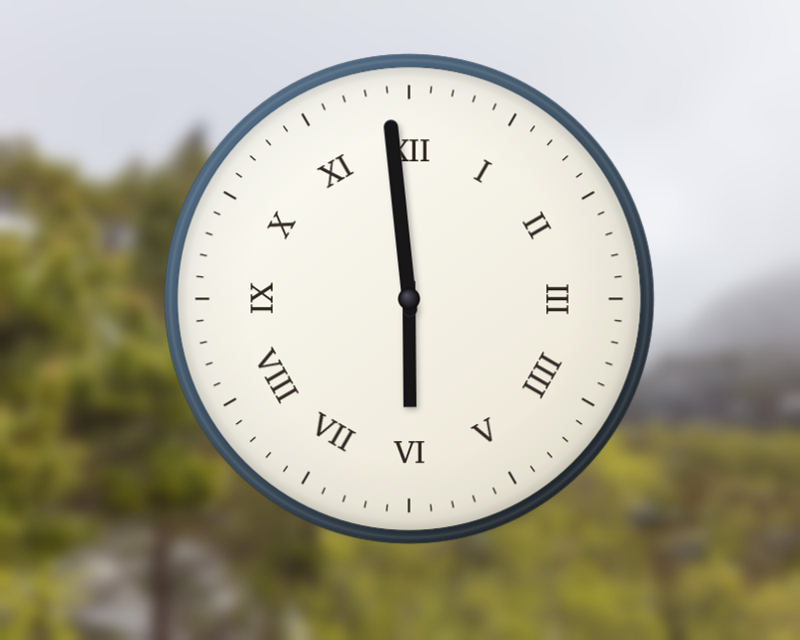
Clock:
{"hour": 5, "minute": 59}
